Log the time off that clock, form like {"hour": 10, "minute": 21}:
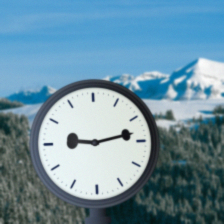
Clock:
{"hour": 9, "minute": 13}
